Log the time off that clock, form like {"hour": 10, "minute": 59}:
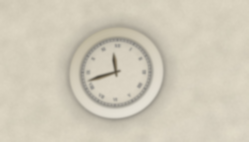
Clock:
{"hour": 11, "minute": 42}
